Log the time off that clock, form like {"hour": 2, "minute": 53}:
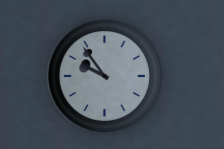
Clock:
{"hour": 9, "minute": 54}
